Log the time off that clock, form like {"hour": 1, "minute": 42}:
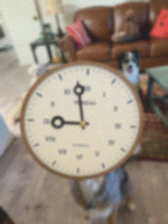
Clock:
{"hour": 8, "minute": 58}
